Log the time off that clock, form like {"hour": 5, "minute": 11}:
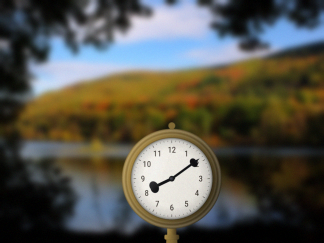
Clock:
{"hour": 8, "minute": 9}
